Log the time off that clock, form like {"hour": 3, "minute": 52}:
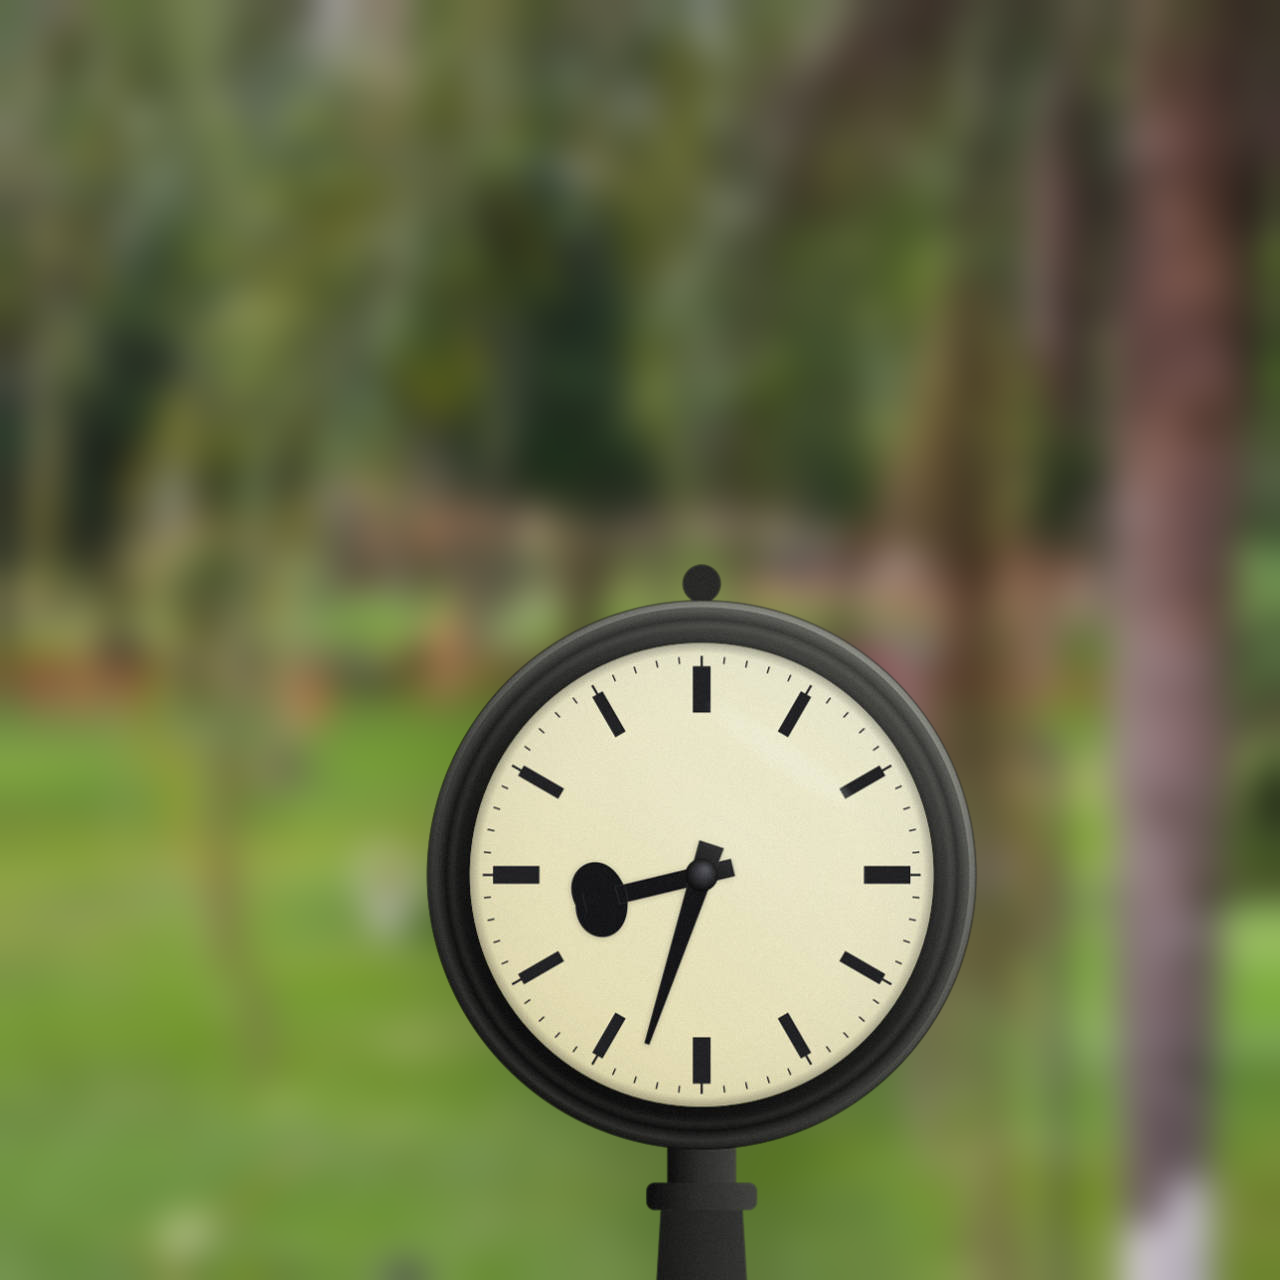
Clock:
{"hour": 8, "minute": 33}
